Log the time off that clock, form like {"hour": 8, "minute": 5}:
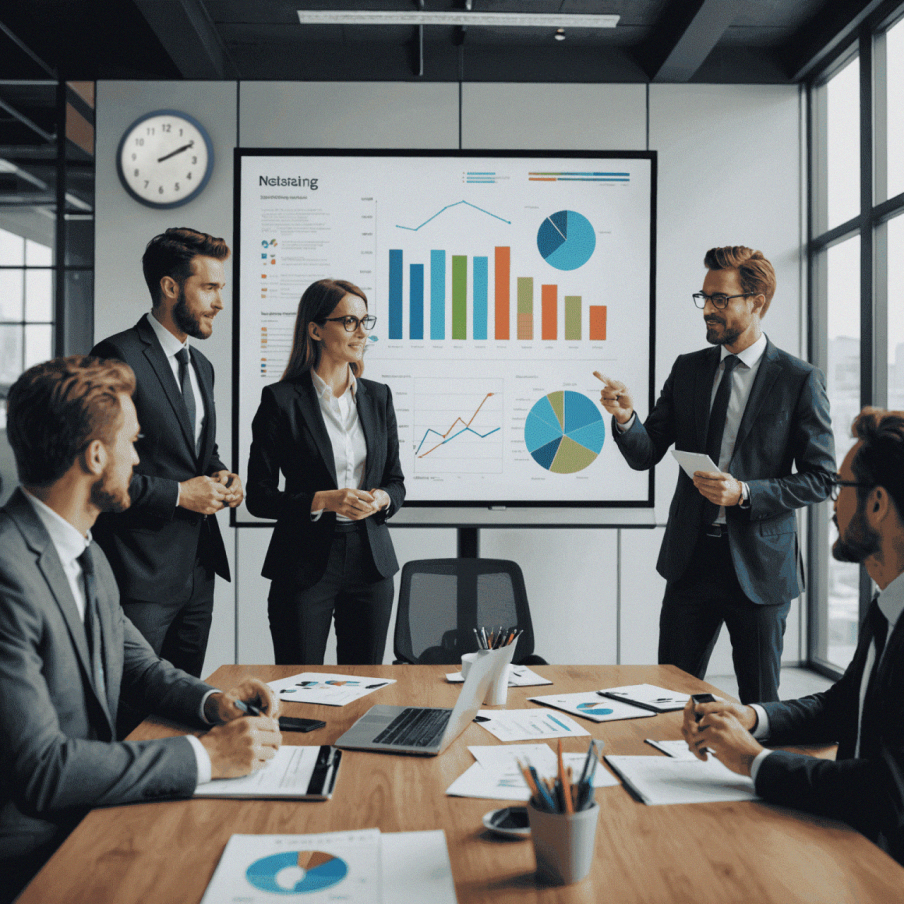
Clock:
{"hour": 2, "minute": 10}
